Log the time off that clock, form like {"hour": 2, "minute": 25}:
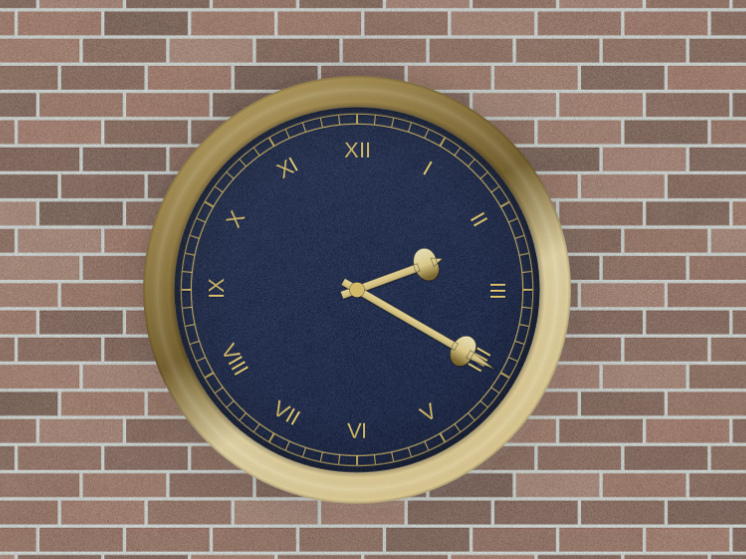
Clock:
{"hour": 2, "minute": 20}
